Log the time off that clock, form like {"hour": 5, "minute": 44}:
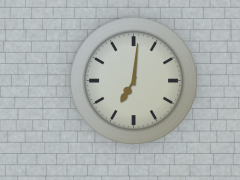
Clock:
{"hour": 7, "minute": 1}
